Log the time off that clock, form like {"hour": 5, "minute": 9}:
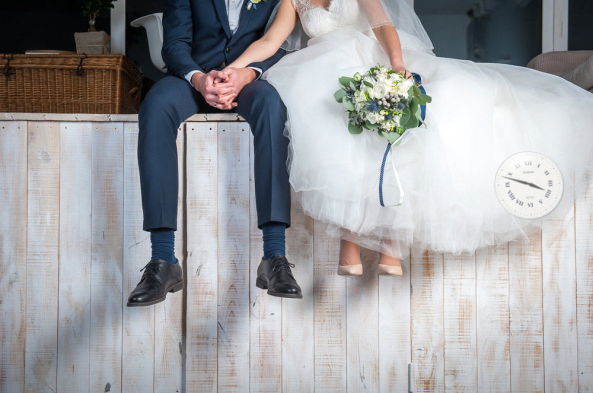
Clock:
{"hour": 3, "minute": 48}
